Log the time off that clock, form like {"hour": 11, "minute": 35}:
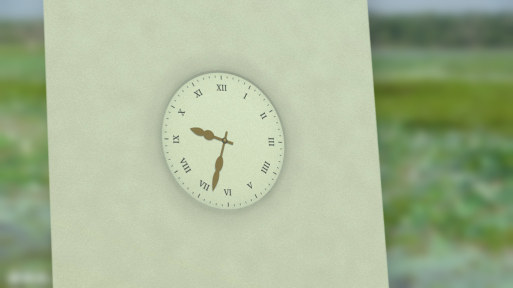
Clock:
{"hour": 9, "minute": 33}
